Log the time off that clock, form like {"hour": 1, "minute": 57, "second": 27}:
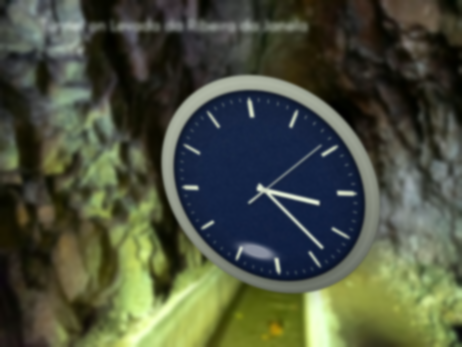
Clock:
{"hour": 3, "minute": 23, "second": 9}
